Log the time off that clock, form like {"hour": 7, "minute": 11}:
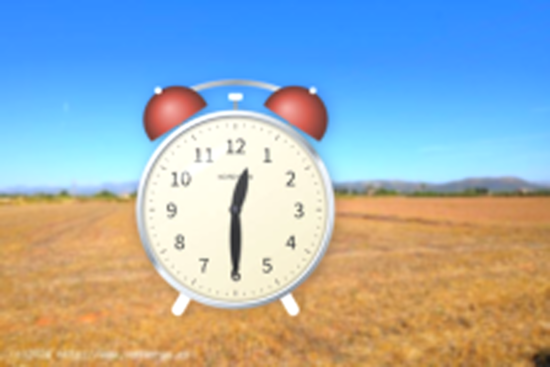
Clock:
{"hour": 12, "minute": 30}
